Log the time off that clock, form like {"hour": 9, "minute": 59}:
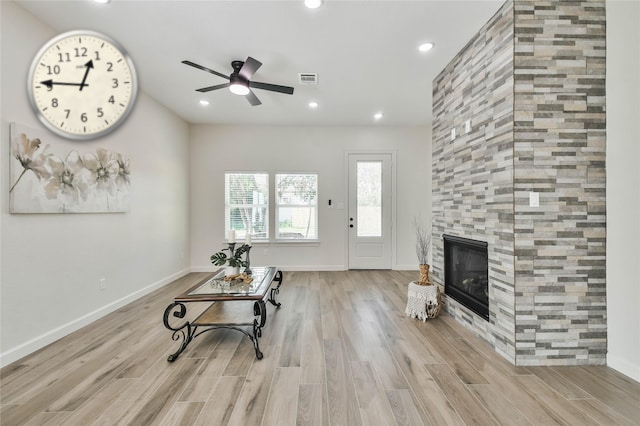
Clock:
{"hour": 12, "minute": 46}
